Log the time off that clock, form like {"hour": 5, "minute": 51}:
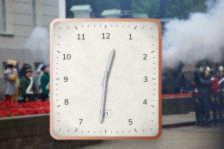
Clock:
{"hour": 12, "minute": 31}
